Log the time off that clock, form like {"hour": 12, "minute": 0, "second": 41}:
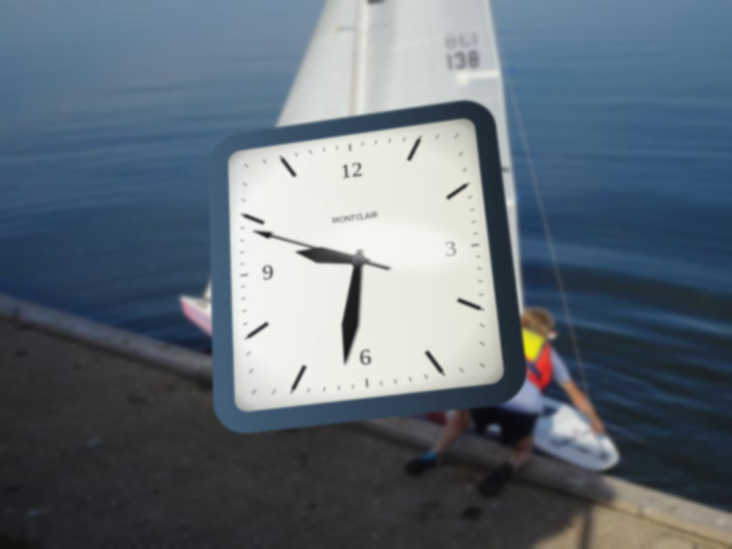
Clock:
{"hour": 9, "minute": 31, "second": 49}
